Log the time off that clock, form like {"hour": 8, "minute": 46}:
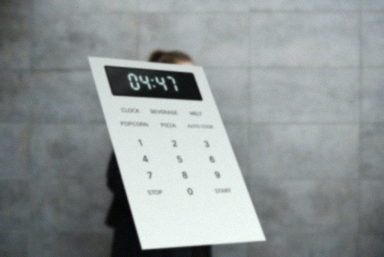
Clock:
{"hour": 4, "minute": 47}
